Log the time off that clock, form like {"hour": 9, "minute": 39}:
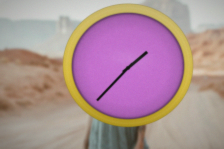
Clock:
{"hour": 1, "minute": 37}
